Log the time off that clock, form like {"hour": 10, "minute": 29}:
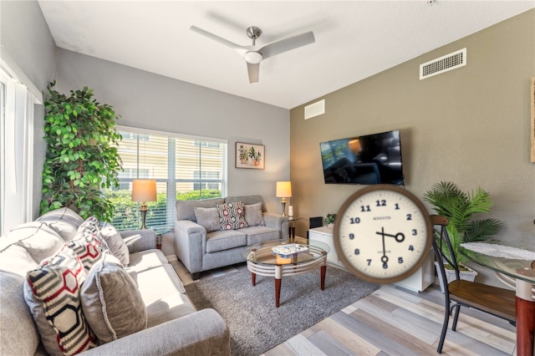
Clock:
{"hour": 3, "minute": 30}
